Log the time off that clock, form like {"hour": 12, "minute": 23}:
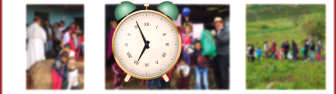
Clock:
{"hour": 6, "minute": 56}
